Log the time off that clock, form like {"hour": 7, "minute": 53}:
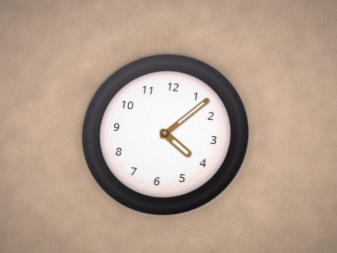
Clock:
{"hour": 4, "minute": 7}
